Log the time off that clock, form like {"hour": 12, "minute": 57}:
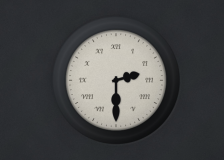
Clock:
{"hour": 2, "minute": 30}
